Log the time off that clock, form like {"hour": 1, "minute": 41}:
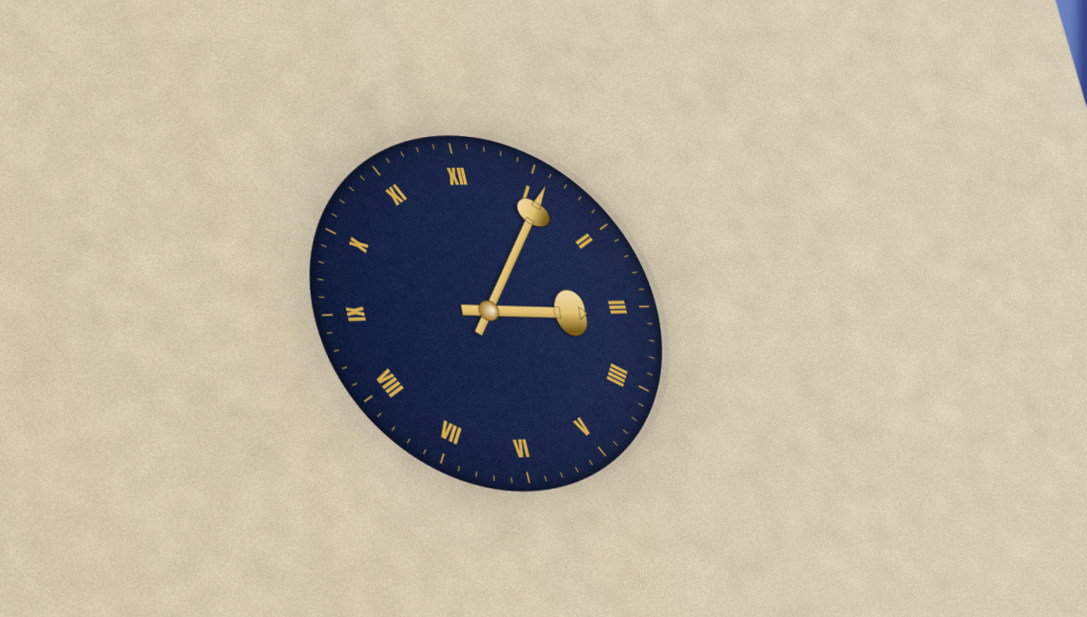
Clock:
{"hour": 3, "minute": 6}
